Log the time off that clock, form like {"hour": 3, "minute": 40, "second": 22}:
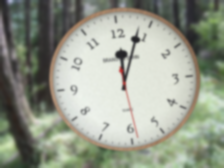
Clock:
{"hour": 12, "minute": 3, "second": 29}
